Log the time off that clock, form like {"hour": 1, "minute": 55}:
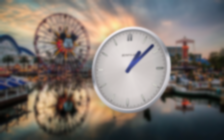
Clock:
{"hour": 1, "minute": 8}
